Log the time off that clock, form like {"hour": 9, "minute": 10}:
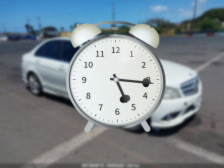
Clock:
{"hour": 5, "minute": 16}
